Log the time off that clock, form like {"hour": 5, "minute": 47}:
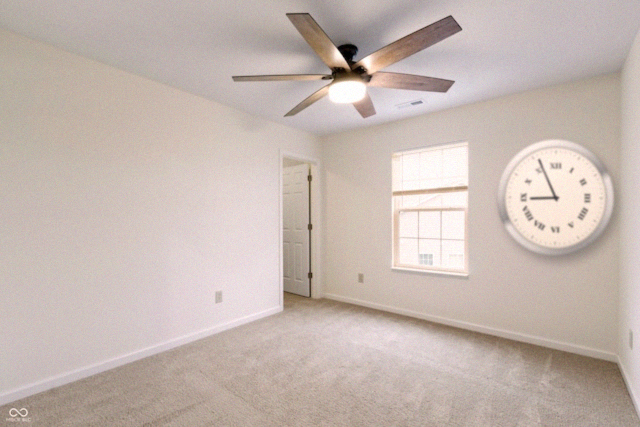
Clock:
{"hour": 8, "minute": 56}
